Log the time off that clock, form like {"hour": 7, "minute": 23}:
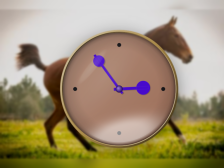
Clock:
{"hour": 2, "minute": 54}
